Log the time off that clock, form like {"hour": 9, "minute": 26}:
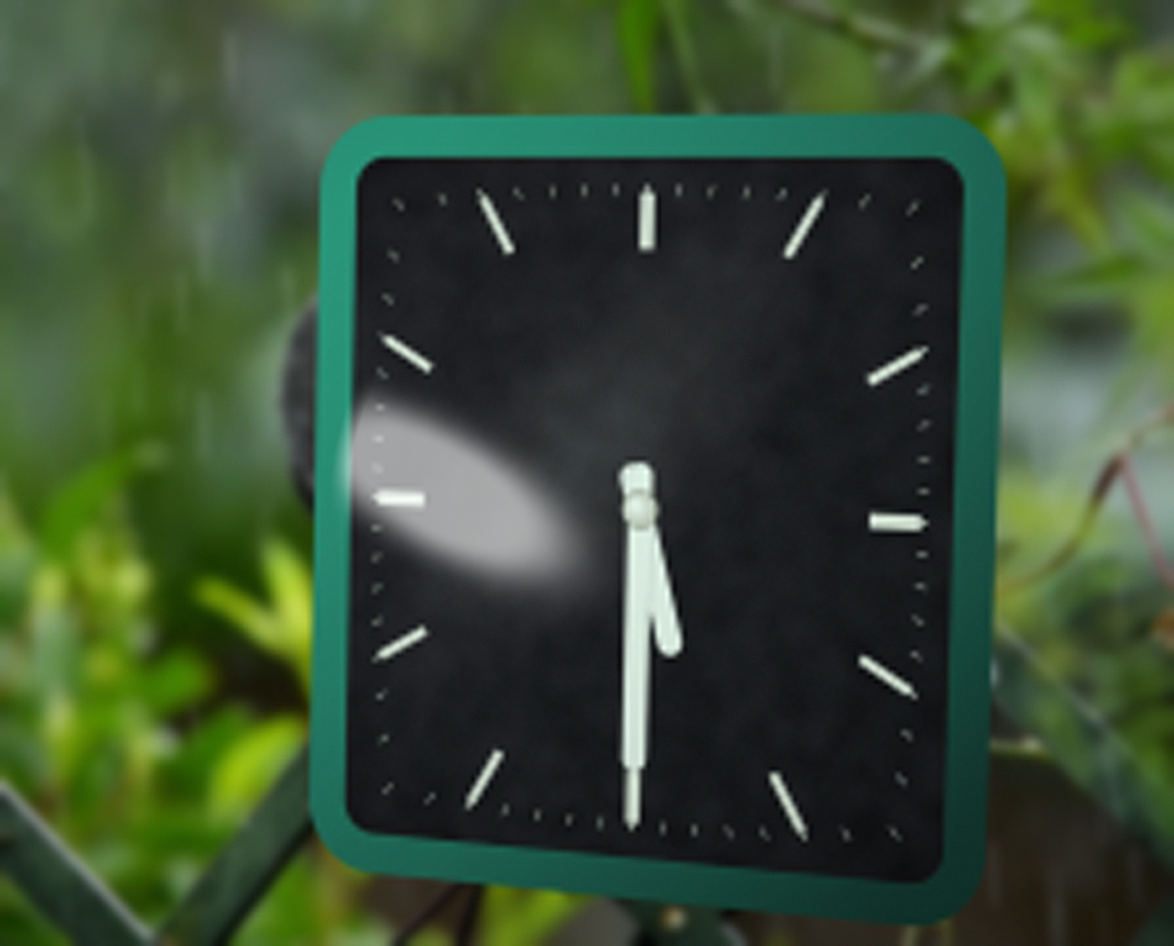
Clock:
{"hour": 5, "minute": 30}
